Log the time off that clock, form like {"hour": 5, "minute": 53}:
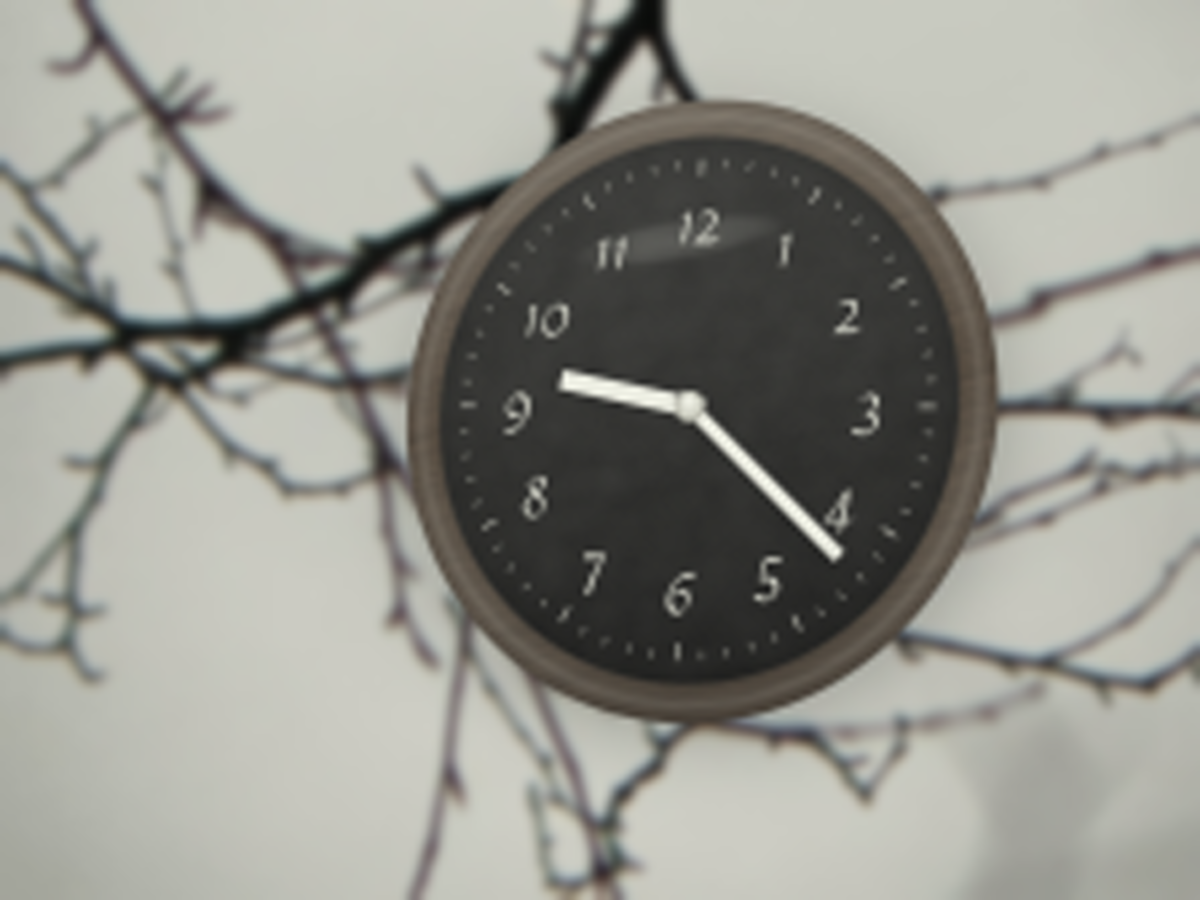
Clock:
{"hour": 9, "minute": 22}
